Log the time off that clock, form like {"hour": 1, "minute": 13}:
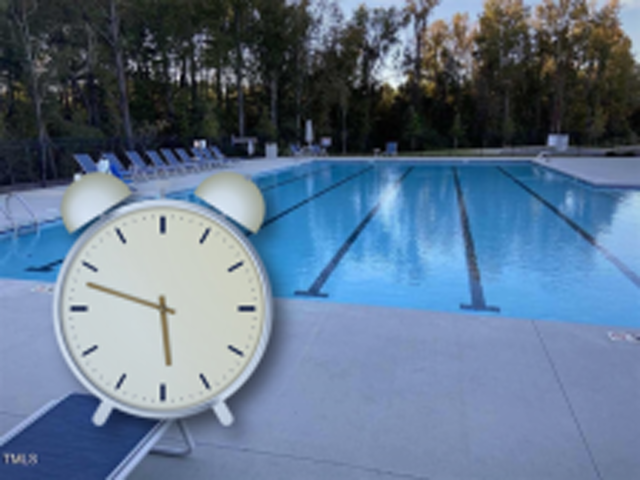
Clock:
{"hour": 5, "minute": 48}
